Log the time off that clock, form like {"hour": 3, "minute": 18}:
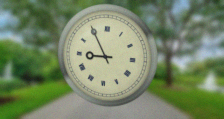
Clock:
{"hour": 8, "minute": 55}
